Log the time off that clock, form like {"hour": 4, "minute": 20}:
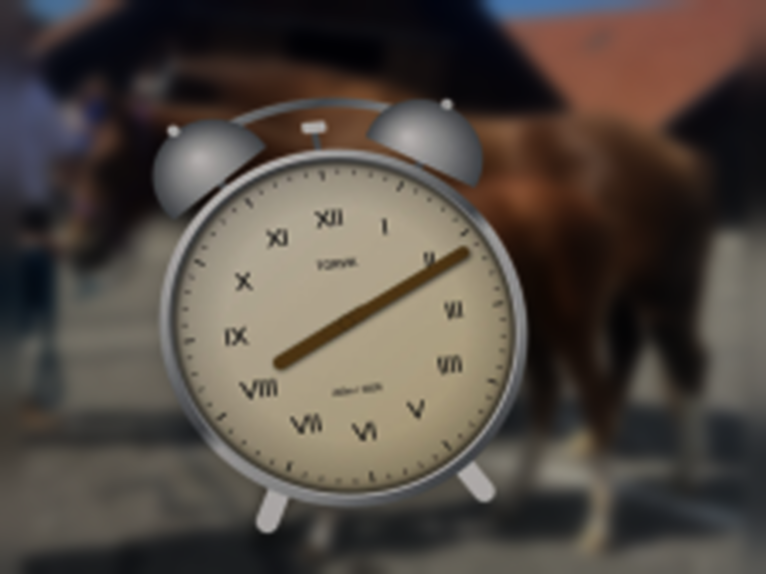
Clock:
{"hour": 8, "minute": 11}
